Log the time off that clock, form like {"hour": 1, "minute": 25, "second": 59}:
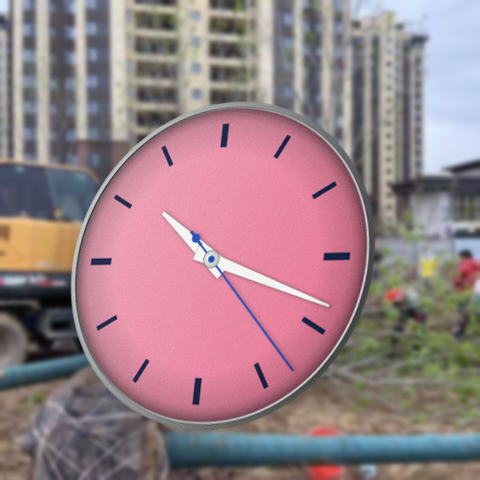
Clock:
{"hour": 10, "minute": 18, "second": 23}
